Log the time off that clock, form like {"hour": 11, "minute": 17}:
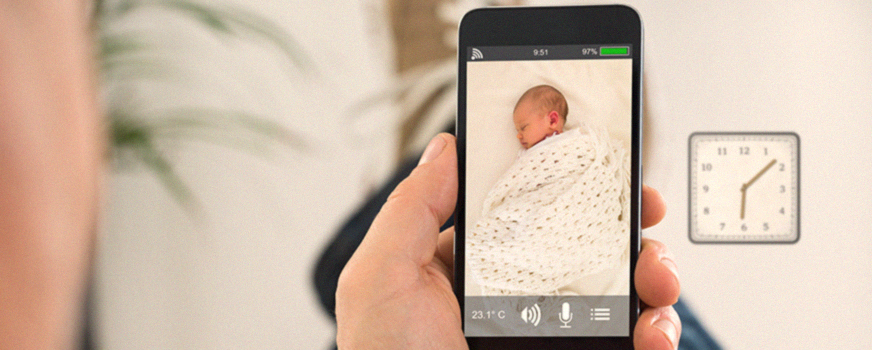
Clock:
{"hour": 6, "minute": 8}
